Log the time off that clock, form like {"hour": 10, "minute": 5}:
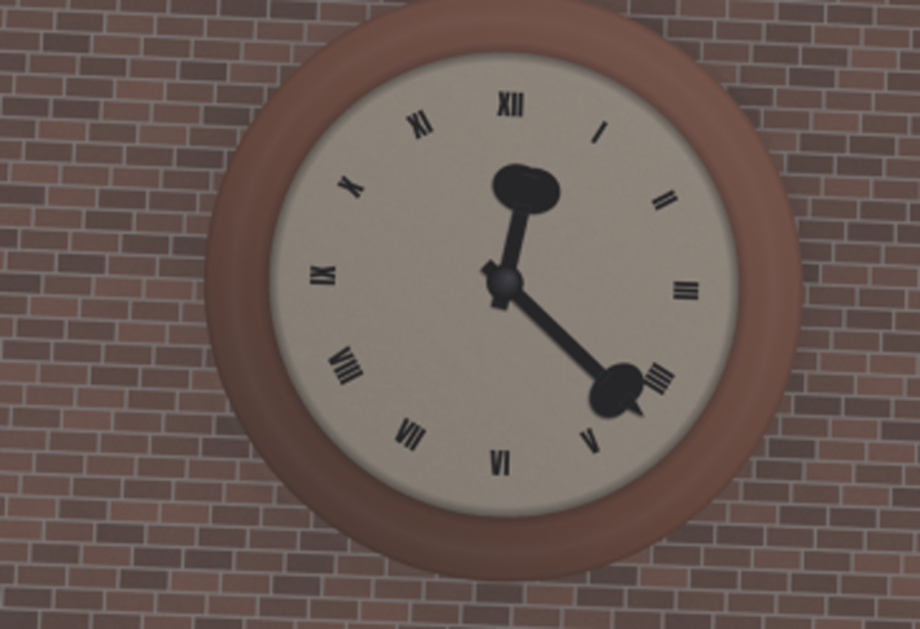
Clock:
{"hour": 12, "minute": 22}
